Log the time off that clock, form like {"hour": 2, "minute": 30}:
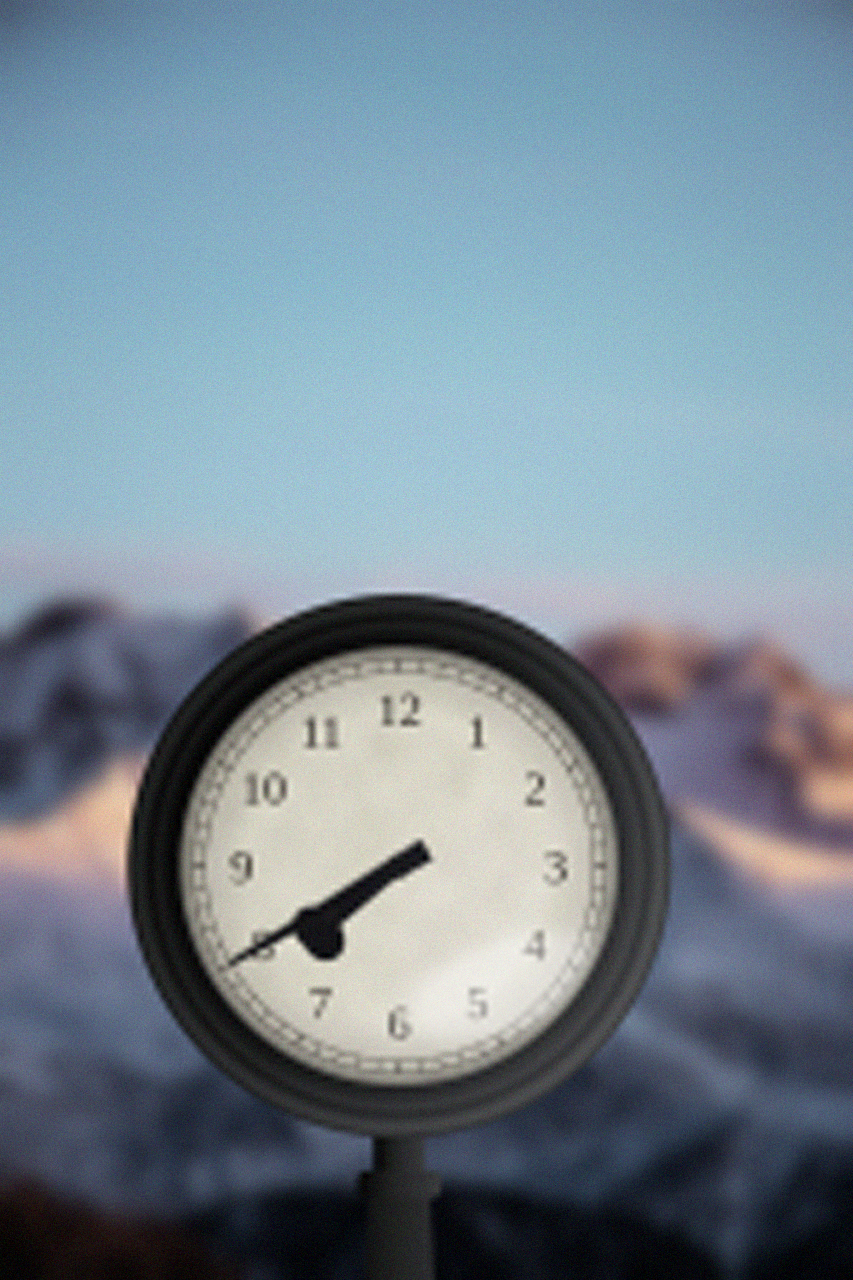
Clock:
{"hour": 7, "minute": 40}
